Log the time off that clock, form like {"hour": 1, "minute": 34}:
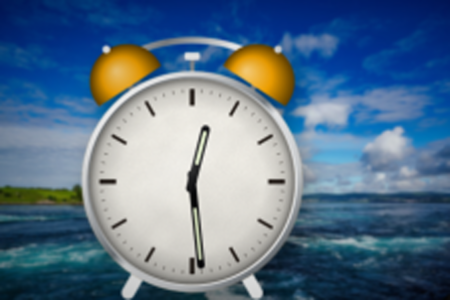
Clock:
{"hour": 12, "minute": 29}
